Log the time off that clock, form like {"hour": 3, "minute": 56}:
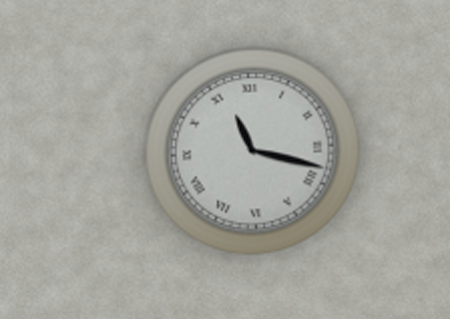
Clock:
{"hour": 11, "minute": 18}
